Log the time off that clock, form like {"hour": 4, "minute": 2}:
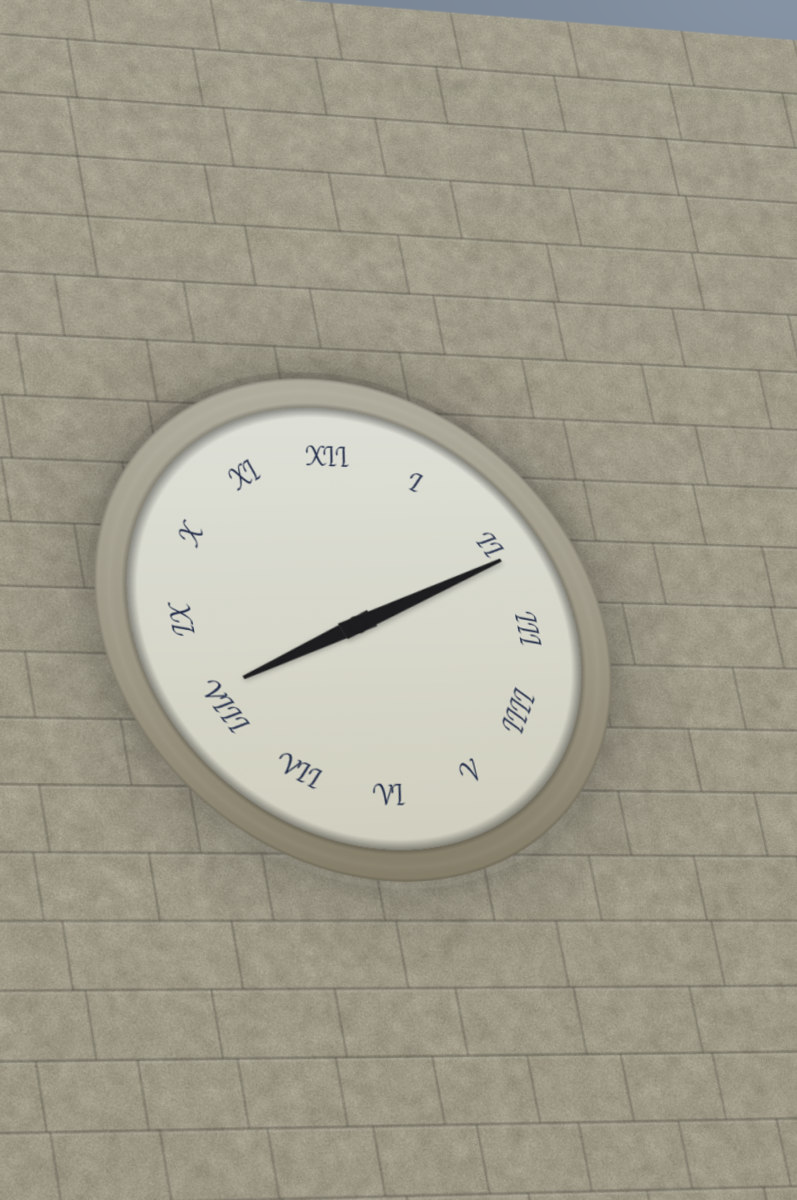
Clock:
{"hour": 8, "minute": 11}
